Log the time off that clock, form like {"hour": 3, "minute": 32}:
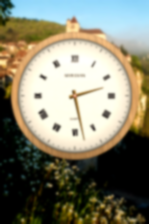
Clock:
{"hour": 2, "minute": 28}
